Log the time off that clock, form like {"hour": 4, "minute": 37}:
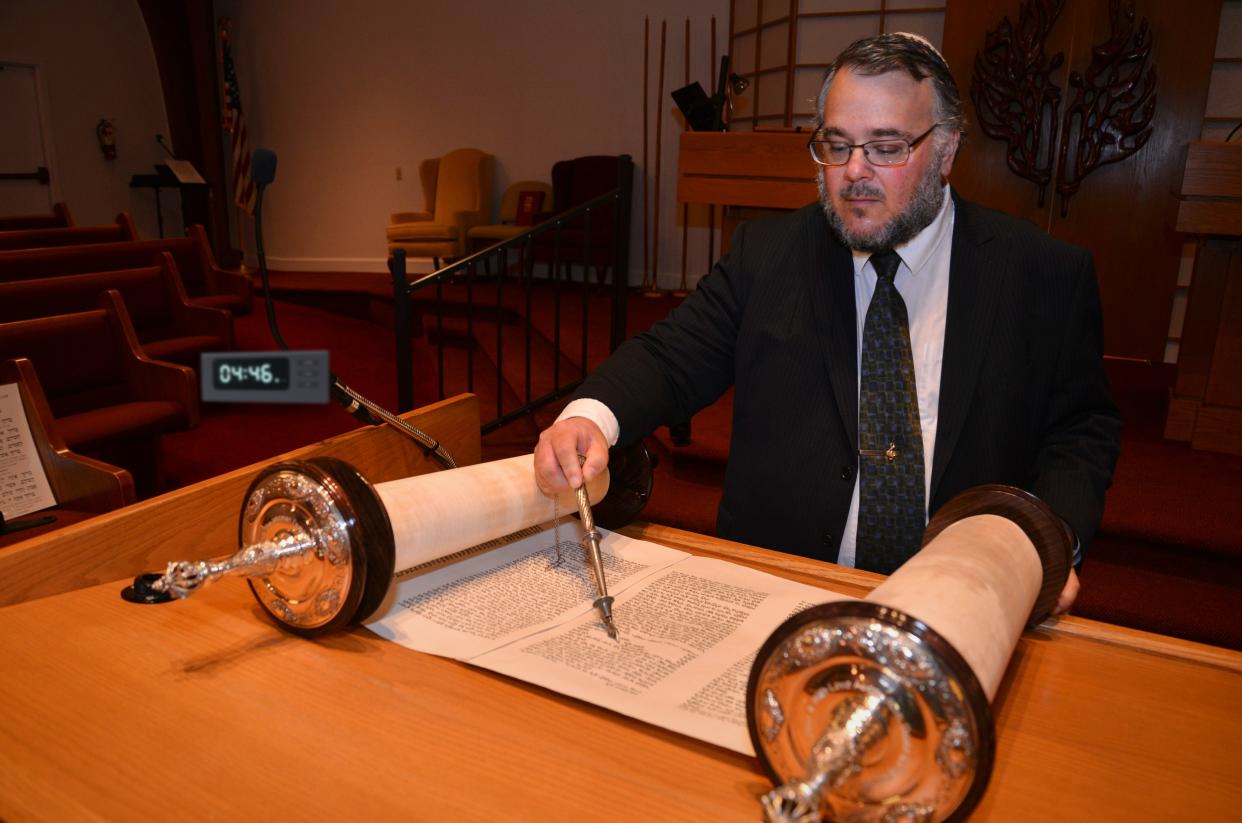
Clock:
{"hour": 4, "minute": 46}
